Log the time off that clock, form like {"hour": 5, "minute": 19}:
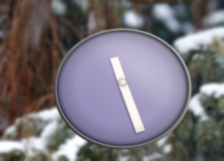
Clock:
{"hour": 11, "minute": 27}
